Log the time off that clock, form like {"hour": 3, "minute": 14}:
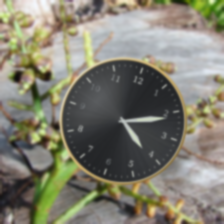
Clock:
{"hour": 4, "minute": 11}
